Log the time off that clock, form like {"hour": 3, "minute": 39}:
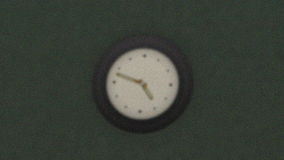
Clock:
{"hour": 4, "minute": 48}
